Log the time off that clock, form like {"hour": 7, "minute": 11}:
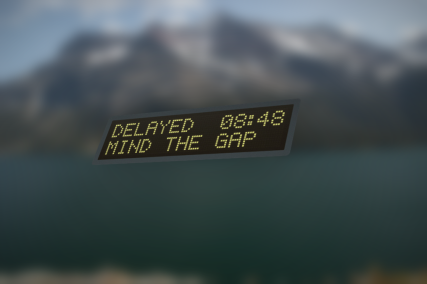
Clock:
{"hour": 8, "minute": 48}
